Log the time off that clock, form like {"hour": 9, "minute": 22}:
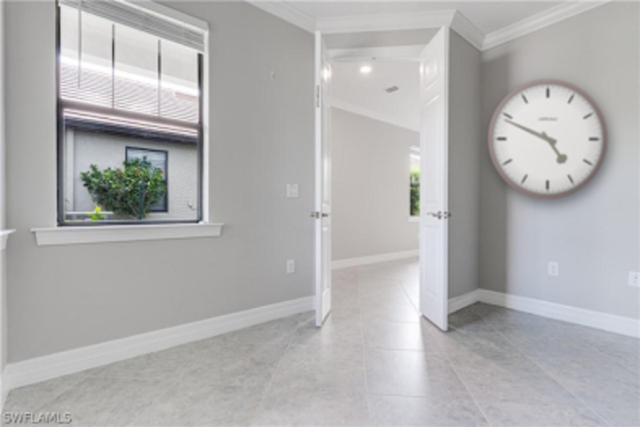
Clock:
{"hour": 4, "minute": 49}
